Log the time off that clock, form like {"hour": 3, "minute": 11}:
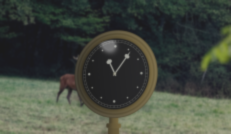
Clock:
{"hour": 11, "minute": 6}
